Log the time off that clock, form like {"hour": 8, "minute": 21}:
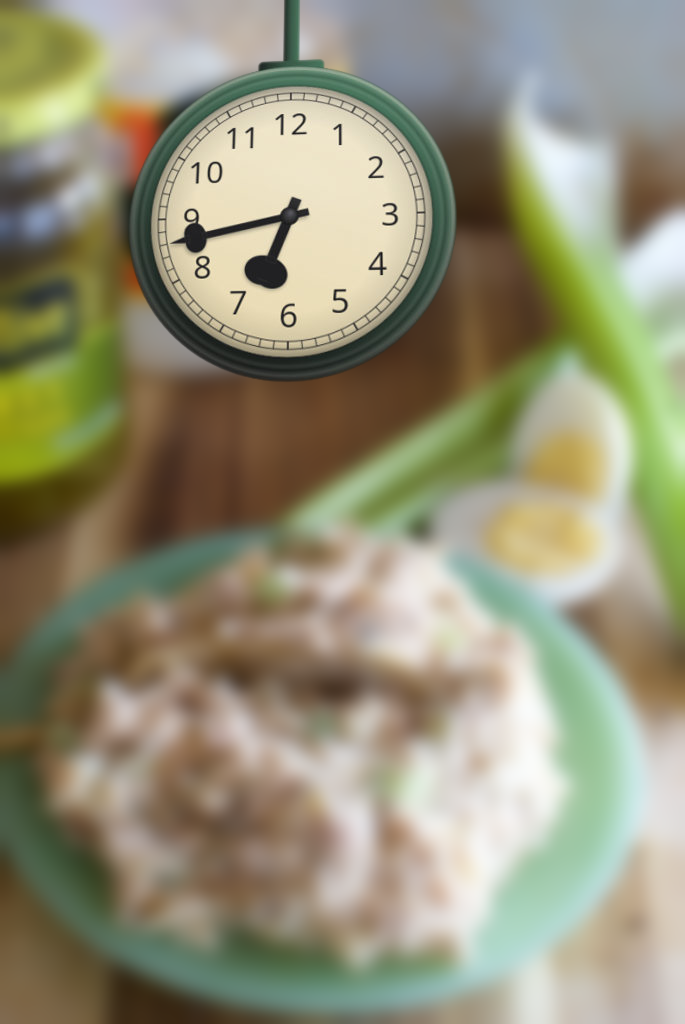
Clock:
{"hour": 6, "minute": 43}
